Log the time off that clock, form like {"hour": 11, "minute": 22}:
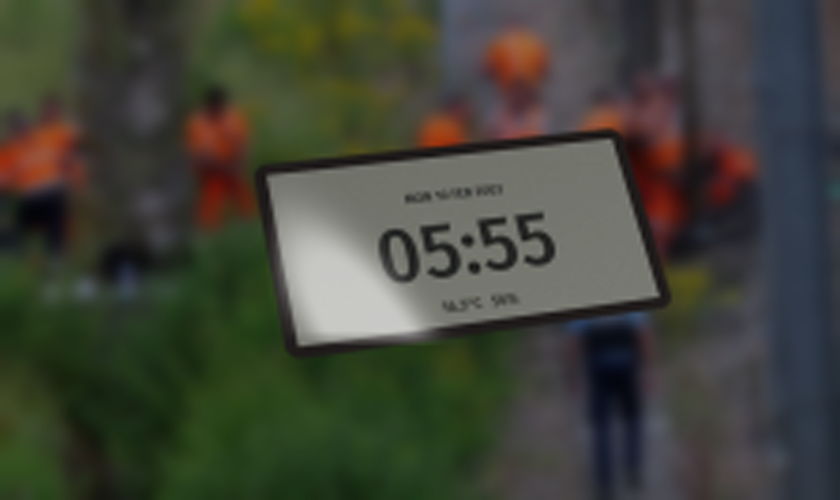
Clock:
{"hour": 5, "minute": 55}
